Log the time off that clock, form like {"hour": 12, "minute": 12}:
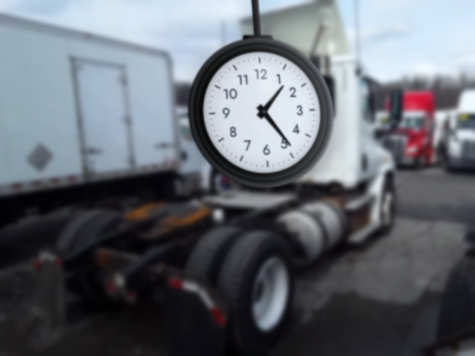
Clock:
{"hour": 1, "minute": 24}
